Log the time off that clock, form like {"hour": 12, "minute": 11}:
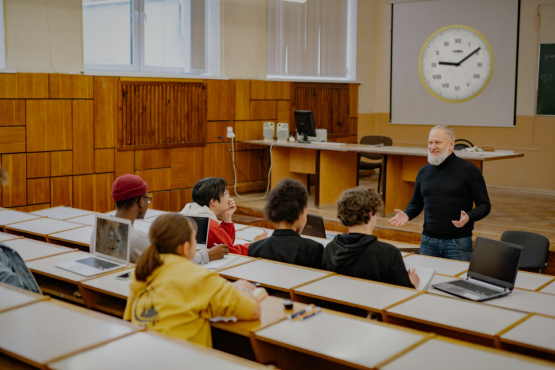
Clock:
{"hour": 9, "minute": 9}
